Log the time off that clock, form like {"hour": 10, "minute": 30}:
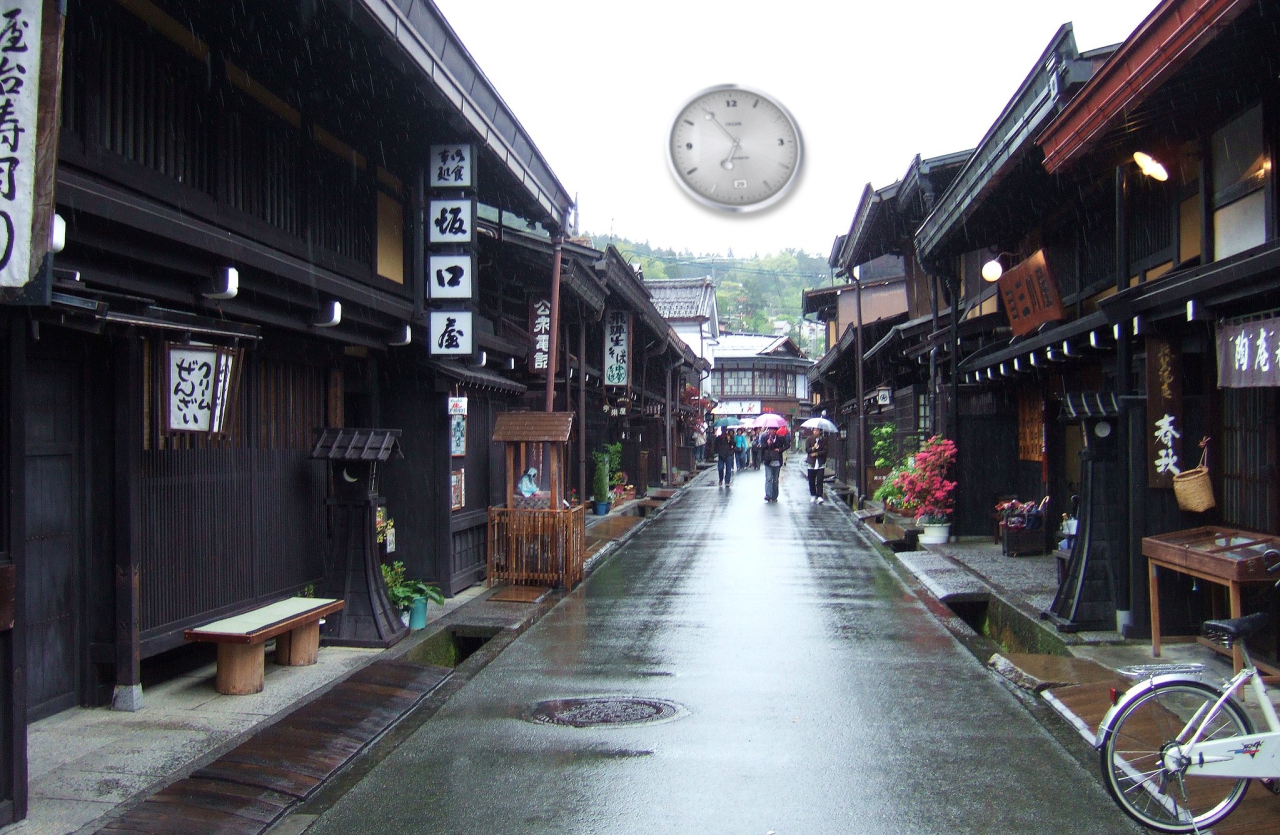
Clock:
{"hour": 6, "minute": 54}
